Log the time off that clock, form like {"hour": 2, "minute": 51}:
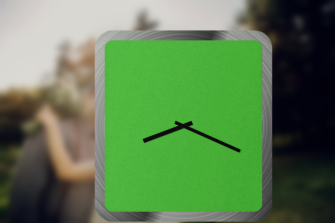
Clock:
{"hour": 8, "minute": 19}
